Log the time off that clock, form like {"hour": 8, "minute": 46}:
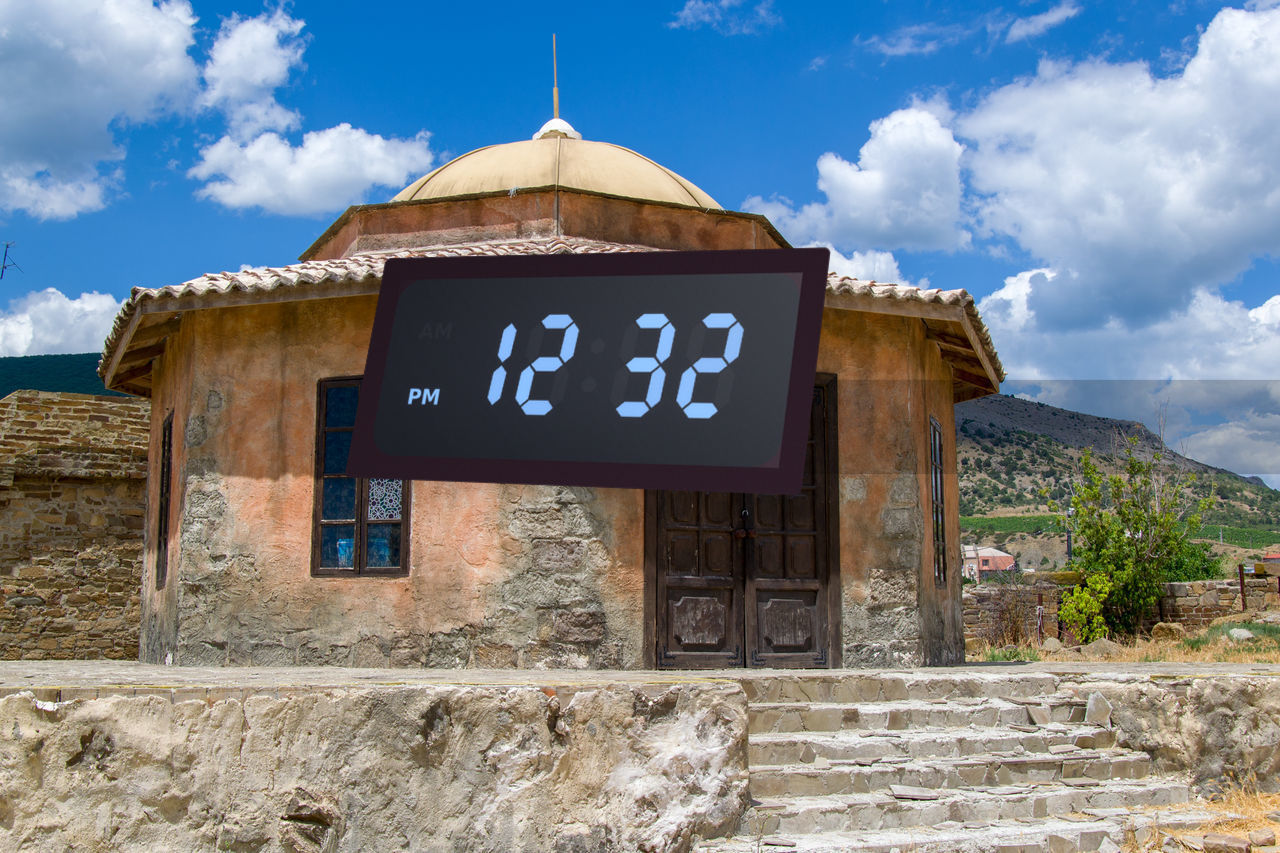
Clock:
{"hour": 12, "minute": 32}
